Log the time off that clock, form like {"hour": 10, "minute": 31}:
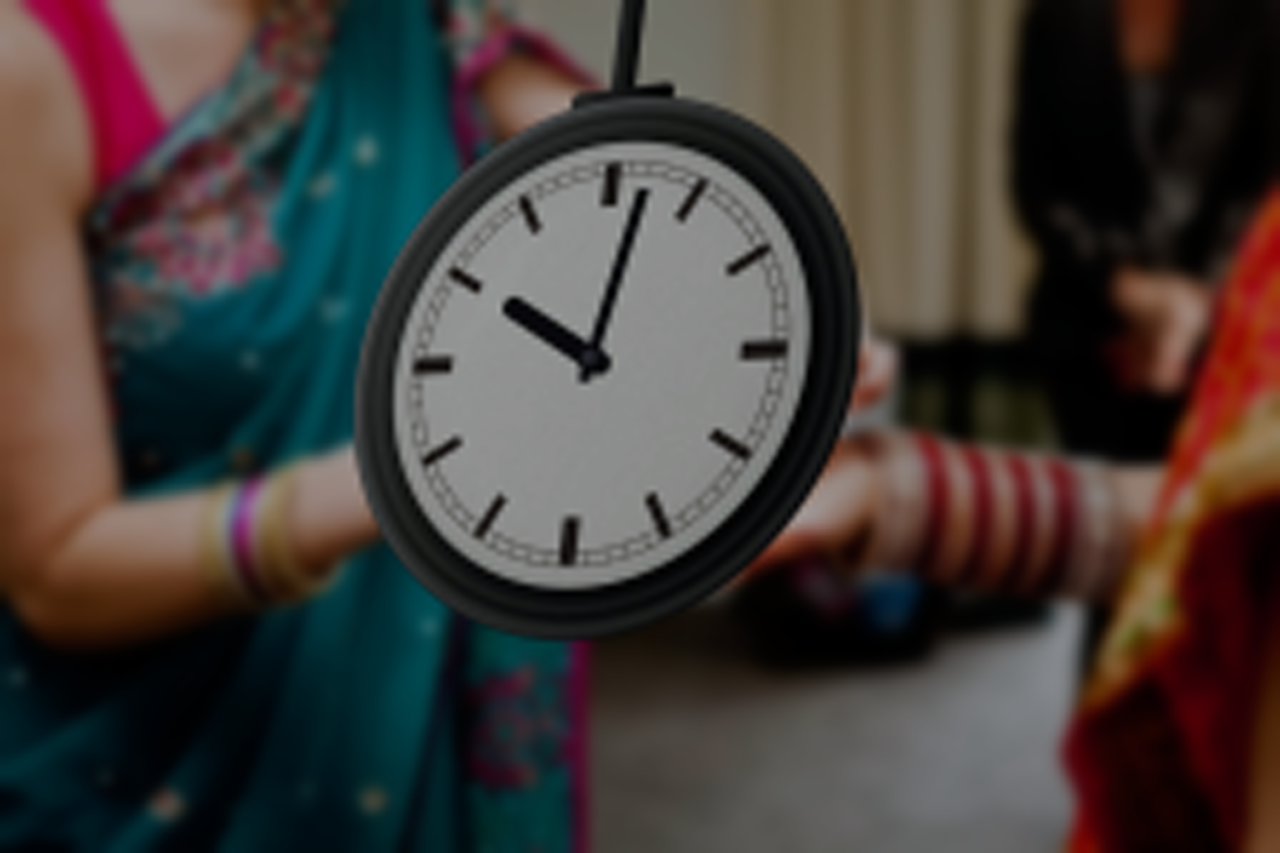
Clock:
{"hour": 10, "minute": 2}
